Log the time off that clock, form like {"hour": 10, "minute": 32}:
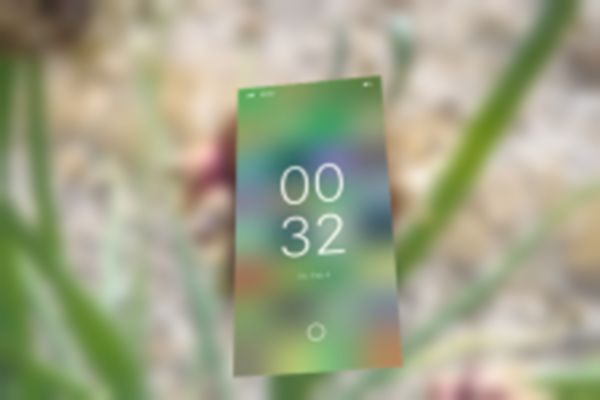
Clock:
{"hour": 0, "minute": 32}
